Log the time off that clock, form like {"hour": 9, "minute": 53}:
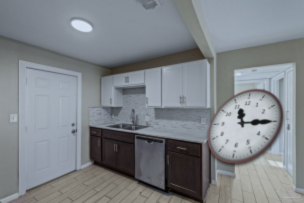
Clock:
{"hour": 11, "minute": 15}
